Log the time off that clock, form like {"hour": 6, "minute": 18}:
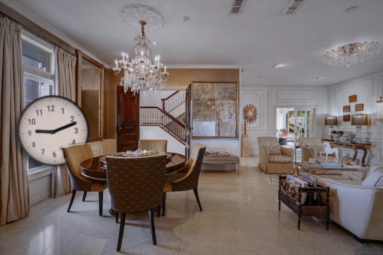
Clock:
{"hour": 9, "minute": 12}
